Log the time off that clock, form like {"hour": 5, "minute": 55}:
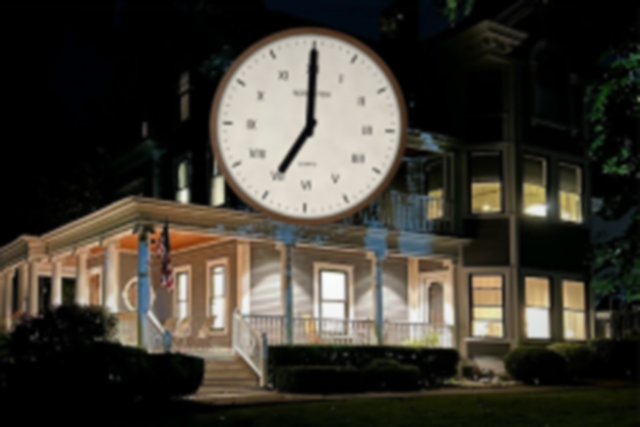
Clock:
{"hour": 7, "minute": 0}
